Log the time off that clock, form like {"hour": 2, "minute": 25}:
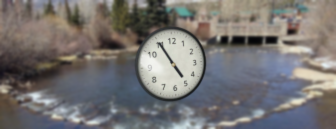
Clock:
{"hour": 4, "minute": 55}
